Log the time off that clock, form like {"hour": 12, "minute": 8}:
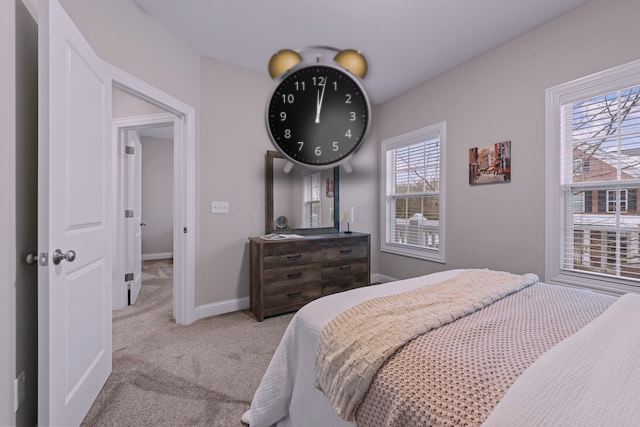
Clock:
{"hour": 12, "minute": 2}
